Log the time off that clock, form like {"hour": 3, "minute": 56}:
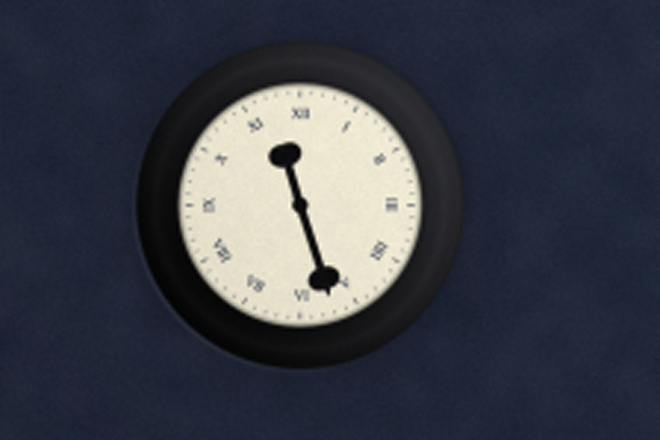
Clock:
{"hour": 11, "minute": 27}
